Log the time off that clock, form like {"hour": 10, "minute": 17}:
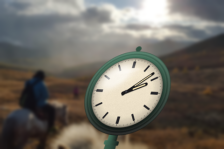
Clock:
{"hour": 2, "minute": 8}
